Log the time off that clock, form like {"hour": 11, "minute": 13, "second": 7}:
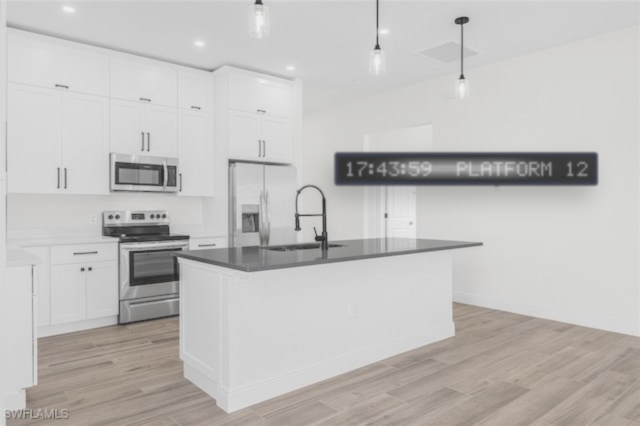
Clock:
{"hour": 17, "minute": 43, "second": 59}
